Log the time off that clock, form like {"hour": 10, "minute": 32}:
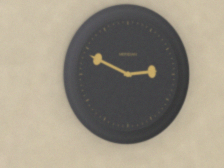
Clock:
{"hour": 2, "minute": 49}
